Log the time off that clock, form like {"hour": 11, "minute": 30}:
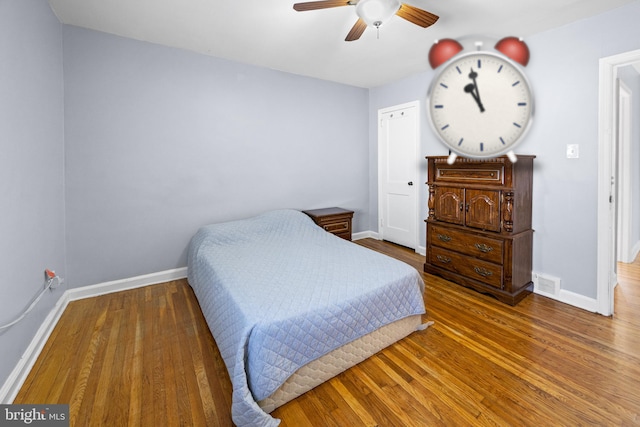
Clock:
{"hour": 10, "minute": 58}
